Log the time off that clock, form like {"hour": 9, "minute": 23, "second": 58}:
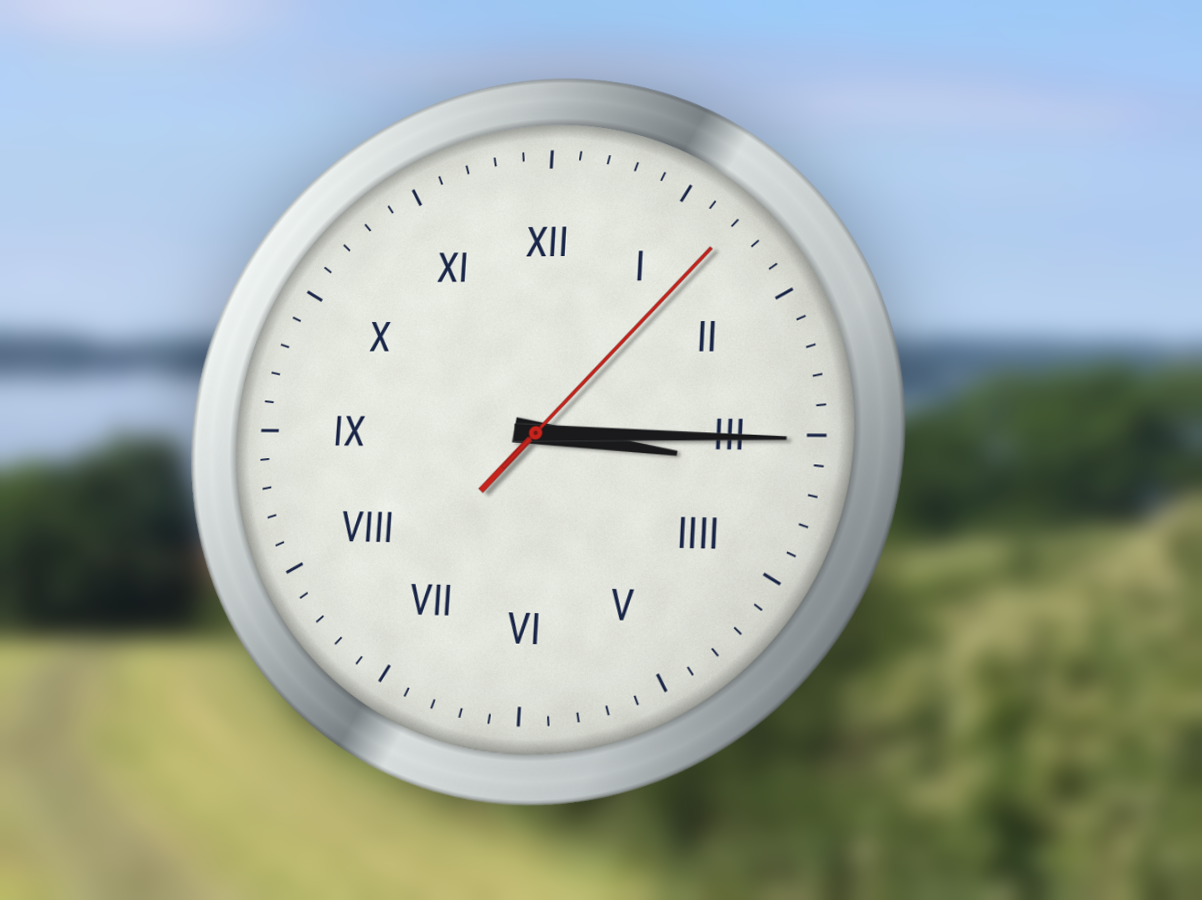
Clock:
{"hour": 3, "minute": 15, "second": 7}
